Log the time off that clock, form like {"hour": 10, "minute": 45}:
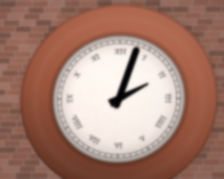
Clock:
{"hour": 2, "minute": 3}
